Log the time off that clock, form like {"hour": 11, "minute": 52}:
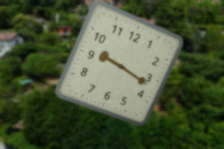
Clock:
{"hour": 9, "minute": 17}
